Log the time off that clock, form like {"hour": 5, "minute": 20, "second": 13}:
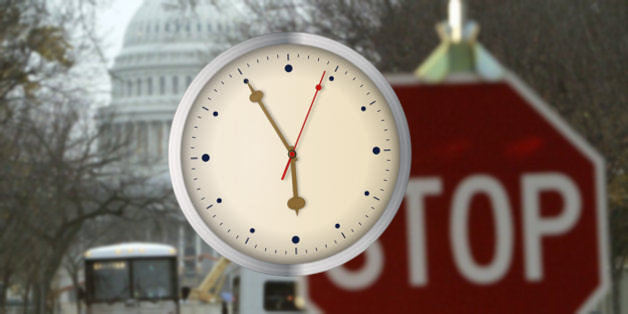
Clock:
{"hour": 5, "minute": 55, "second": 4}
